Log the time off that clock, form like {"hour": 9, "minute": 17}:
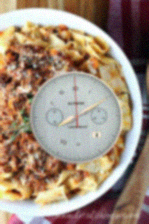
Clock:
{"hour": 8, "minute": 10}
